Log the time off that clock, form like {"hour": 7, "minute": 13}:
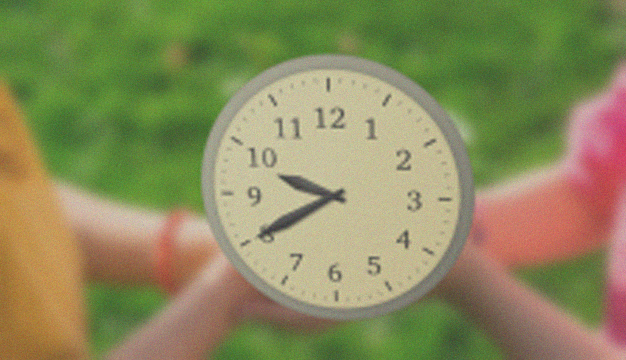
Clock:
{"hour": 9, "minute": 40}
